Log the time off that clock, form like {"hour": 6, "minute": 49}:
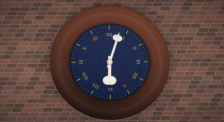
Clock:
{"hour": 6, "minute": 3}
